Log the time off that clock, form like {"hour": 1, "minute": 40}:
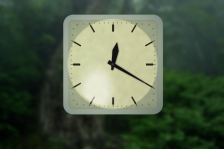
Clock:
{"hour": 12, "minute": 20}
